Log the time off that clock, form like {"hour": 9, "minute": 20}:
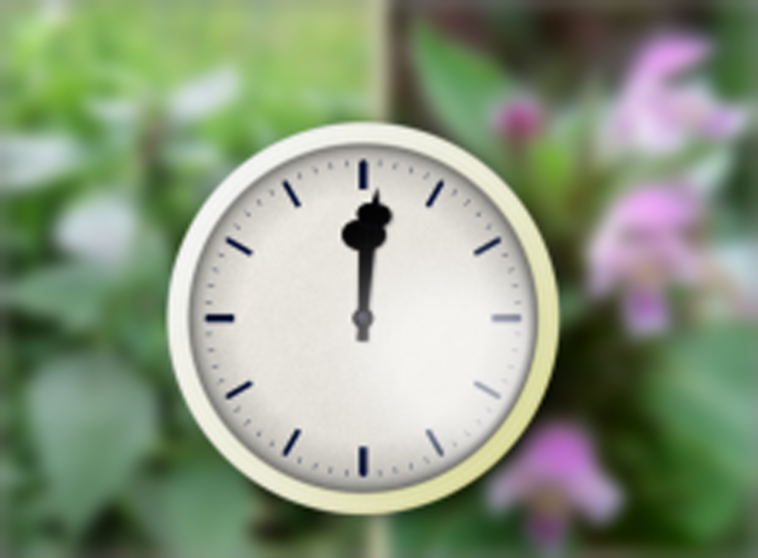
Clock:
{"hour": 12, "minute": 1}
